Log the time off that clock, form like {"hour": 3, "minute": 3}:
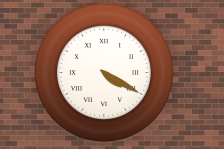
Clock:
{"hour": 4, "minute": 20}
